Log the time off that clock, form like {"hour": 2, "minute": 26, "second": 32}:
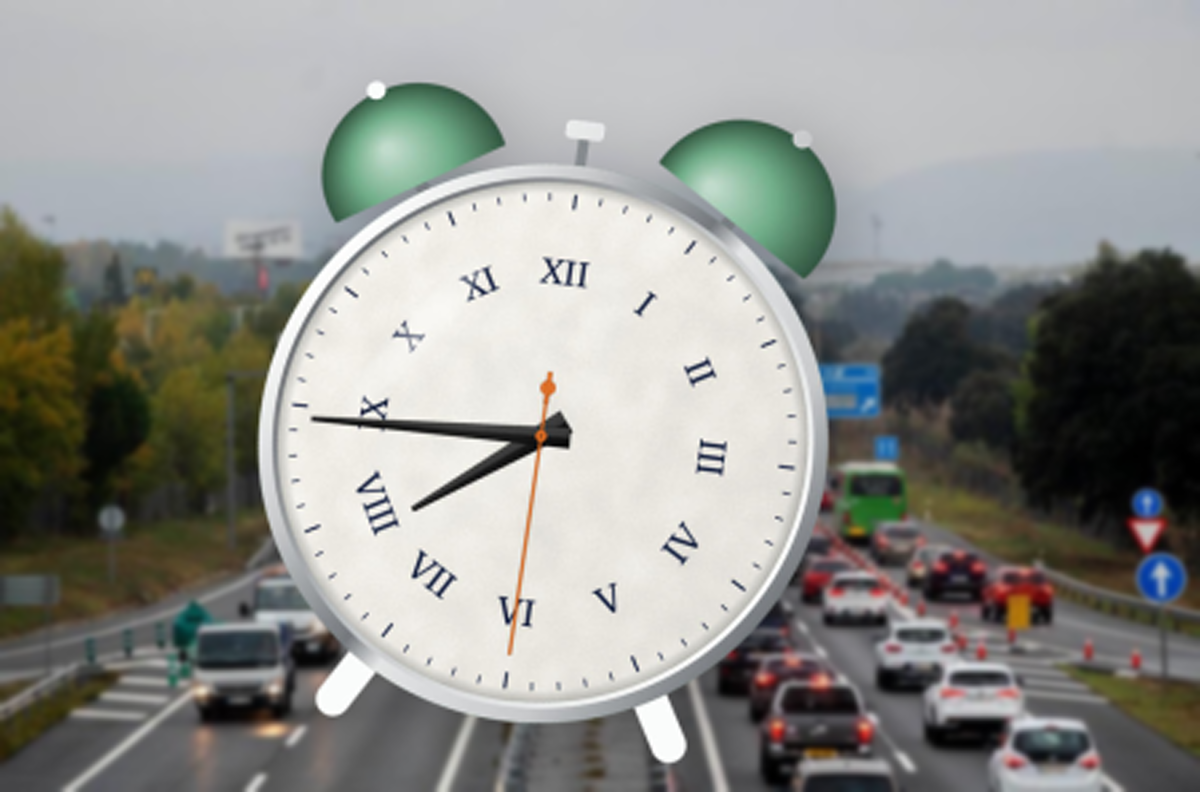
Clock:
{"hour": 7, "minute": 44, "second": 30}
